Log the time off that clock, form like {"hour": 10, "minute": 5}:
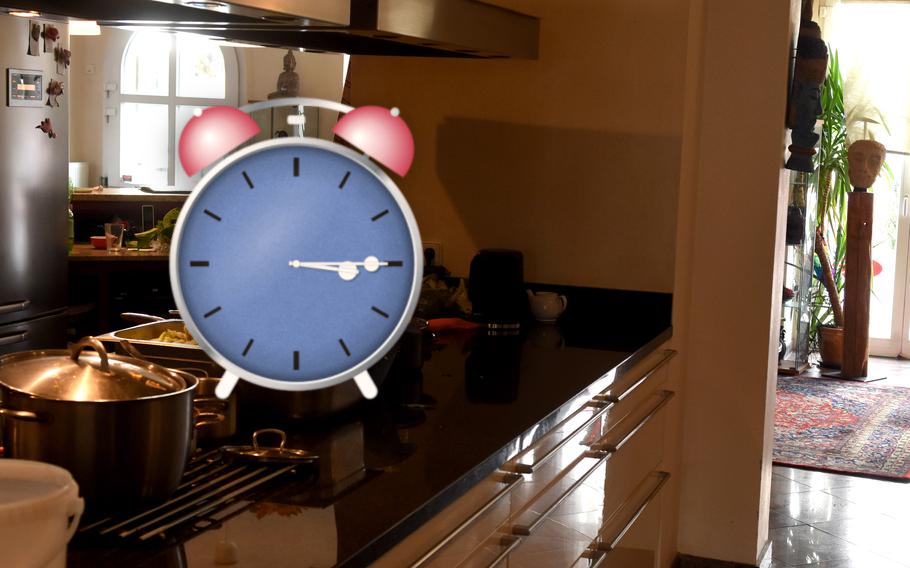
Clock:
{"hour": 3, "minute": 15}
